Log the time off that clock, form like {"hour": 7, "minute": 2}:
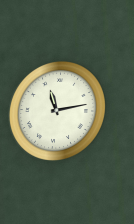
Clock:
{"hour": 11, "minute": 13}
